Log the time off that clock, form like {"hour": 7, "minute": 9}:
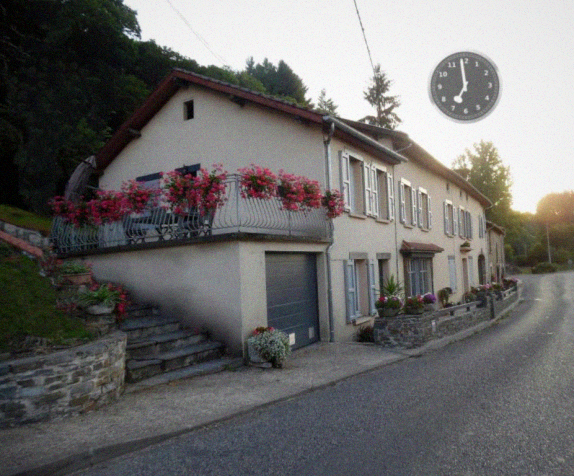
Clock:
{"hour": 6, "minute": 59}
